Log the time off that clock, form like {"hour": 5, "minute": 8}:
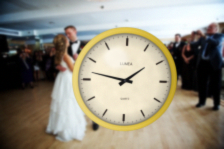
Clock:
{"hour": 1, "minute": 47}
